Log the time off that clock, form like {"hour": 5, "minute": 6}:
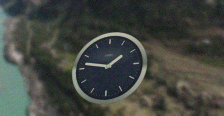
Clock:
{"hour": 1, "minute": 47}
